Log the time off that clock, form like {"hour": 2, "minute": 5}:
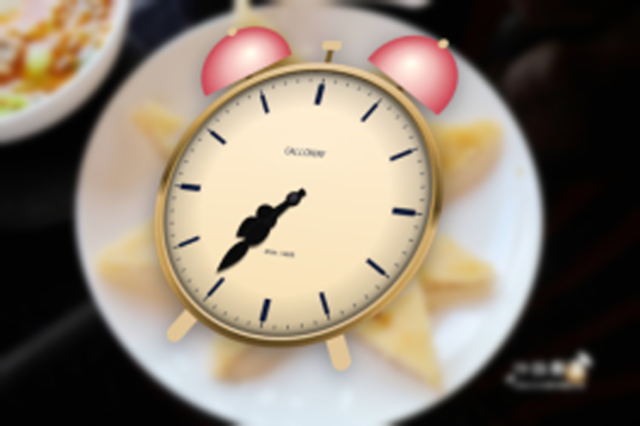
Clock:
{"hour": 7, "minute": 36}
